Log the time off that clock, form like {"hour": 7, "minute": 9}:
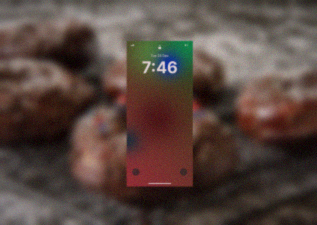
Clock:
{"hour": 7, "minute": 46}
